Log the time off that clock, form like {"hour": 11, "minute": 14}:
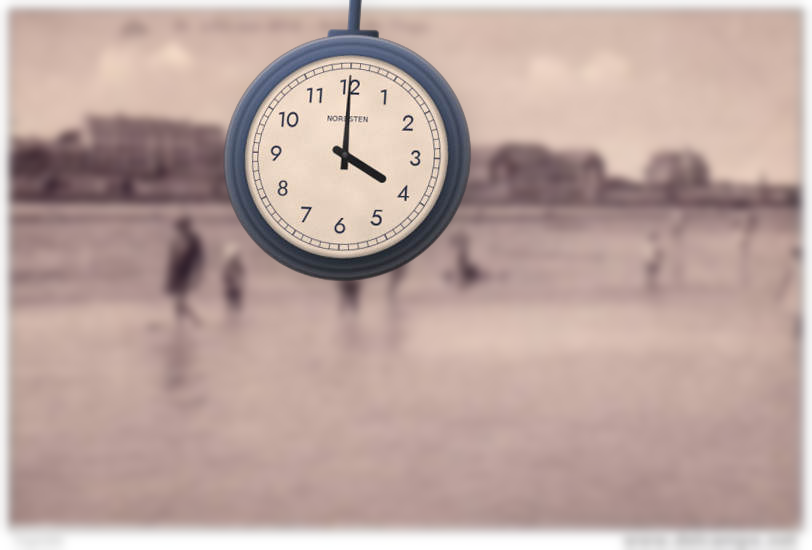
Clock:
{"hour": 4, "minute": 0}
